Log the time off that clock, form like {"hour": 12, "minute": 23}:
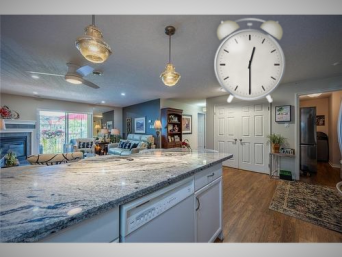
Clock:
{"hour": 12, "minute": 30}
